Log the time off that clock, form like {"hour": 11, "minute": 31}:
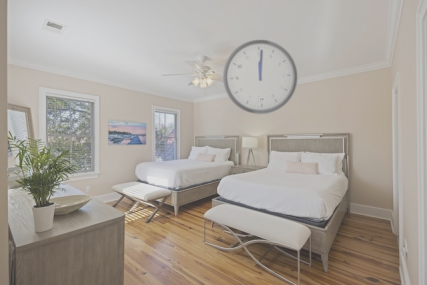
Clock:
{"hour": 12, "minute": 1}
